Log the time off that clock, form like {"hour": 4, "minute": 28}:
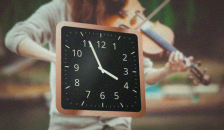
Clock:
{"hour": 3, "minute": 56}
